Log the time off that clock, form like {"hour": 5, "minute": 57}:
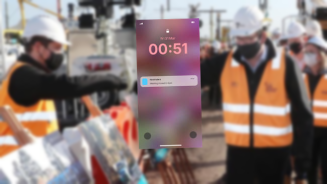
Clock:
{"hour": 0, "minute": 51}
